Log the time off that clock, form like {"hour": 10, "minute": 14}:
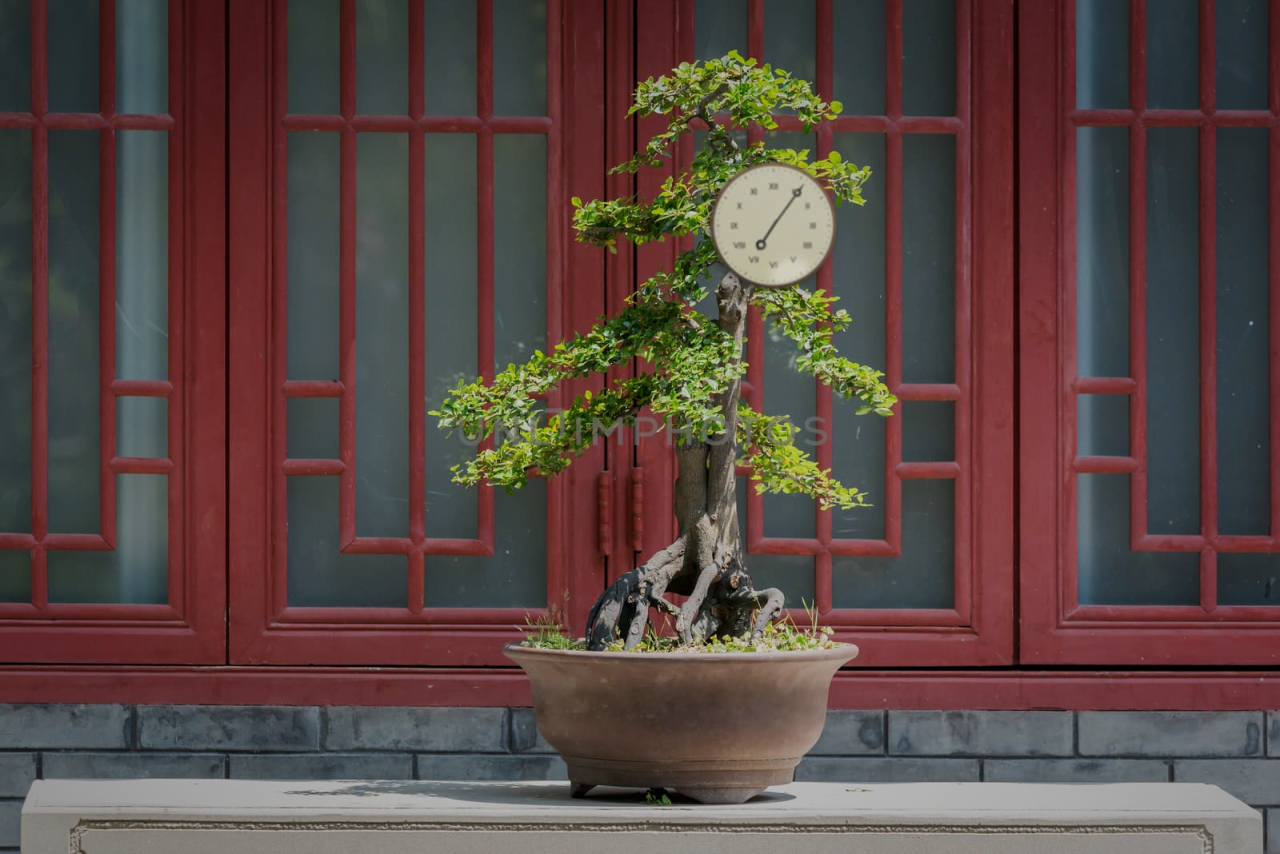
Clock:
{"hour": 7, "minute": 6}
